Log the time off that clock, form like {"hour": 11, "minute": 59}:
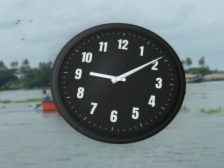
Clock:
{"hour": 9, "minute": 9}
